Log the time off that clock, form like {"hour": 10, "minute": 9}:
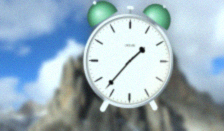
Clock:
{"hour": 1, "minute": 37}
